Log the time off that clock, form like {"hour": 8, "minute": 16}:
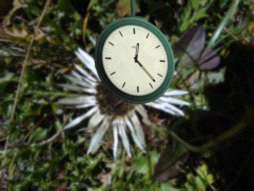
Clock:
{"hour": 12, "minute": 23}
